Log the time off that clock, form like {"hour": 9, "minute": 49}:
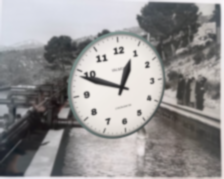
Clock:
{"hour": 12, "minute": 49}
